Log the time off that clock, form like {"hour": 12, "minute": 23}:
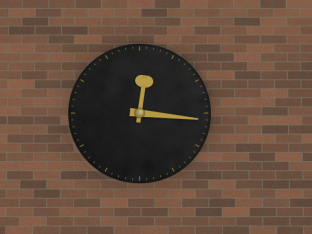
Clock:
{"hour": 12, "minute": 16}
